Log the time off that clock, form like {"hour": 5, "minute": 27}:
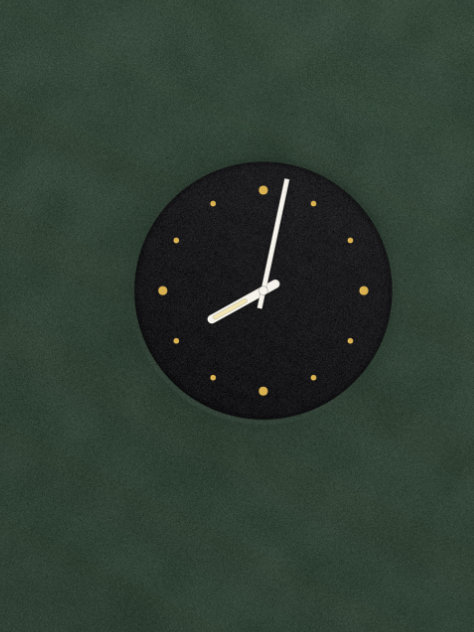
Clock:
{"hour": 8, "minute": 2}
